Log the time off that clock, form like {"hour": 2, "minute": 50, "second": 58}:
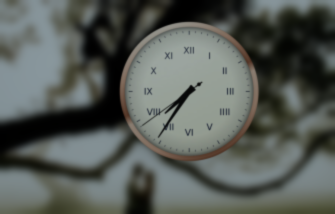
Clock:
{"hour": 7, "minute": 35, "second": 39}
